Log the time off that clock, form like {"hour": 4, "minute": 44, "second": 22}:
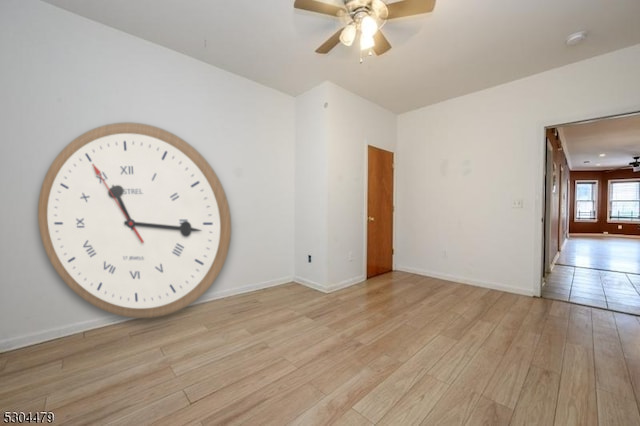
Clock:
{"hour": 11, "minute": 15, "second": 55}
